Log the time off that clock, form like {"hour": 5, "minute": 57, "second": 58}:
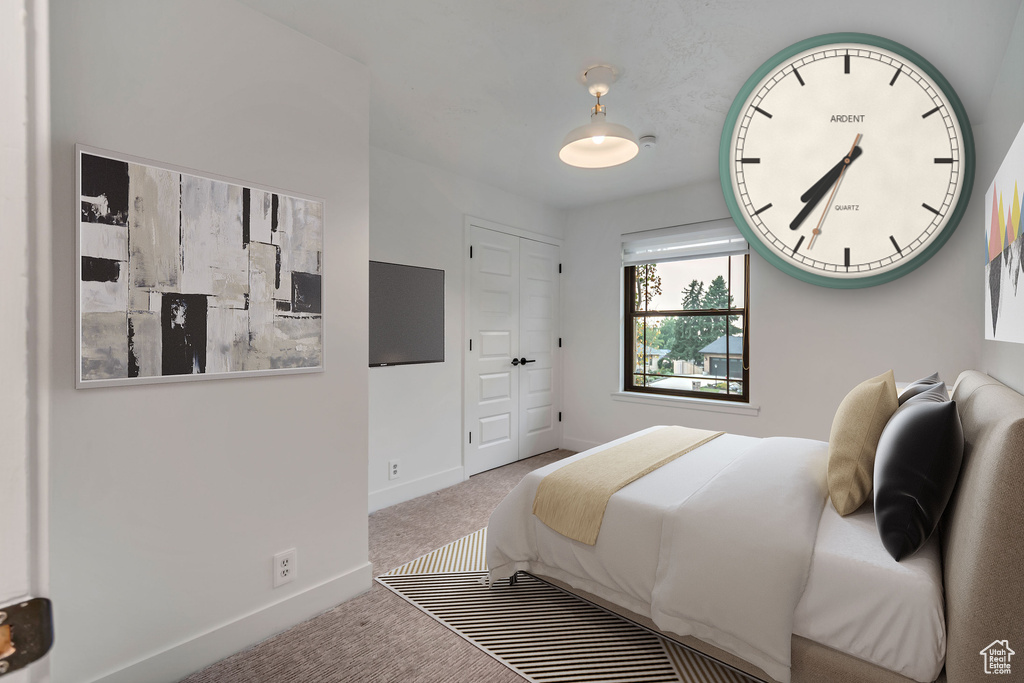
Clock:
{"hour": 7, "minute": 36, "second": 34}
